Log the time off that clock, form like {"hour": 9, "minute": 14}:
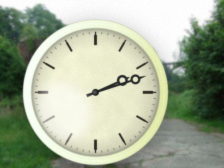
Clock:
{"hour": 2, "minute": 12}
